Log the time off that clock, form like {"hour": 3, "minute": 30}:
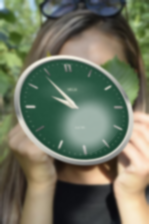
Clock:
{"hour": 9, "minute": 54}
